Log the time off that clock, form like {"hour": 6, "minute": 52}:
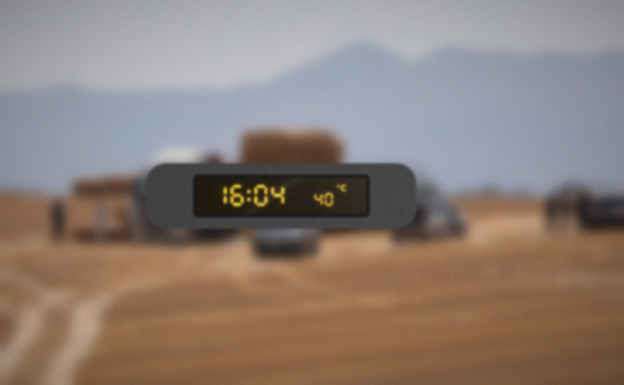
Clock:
{"hour": 16, "minute": 4}
